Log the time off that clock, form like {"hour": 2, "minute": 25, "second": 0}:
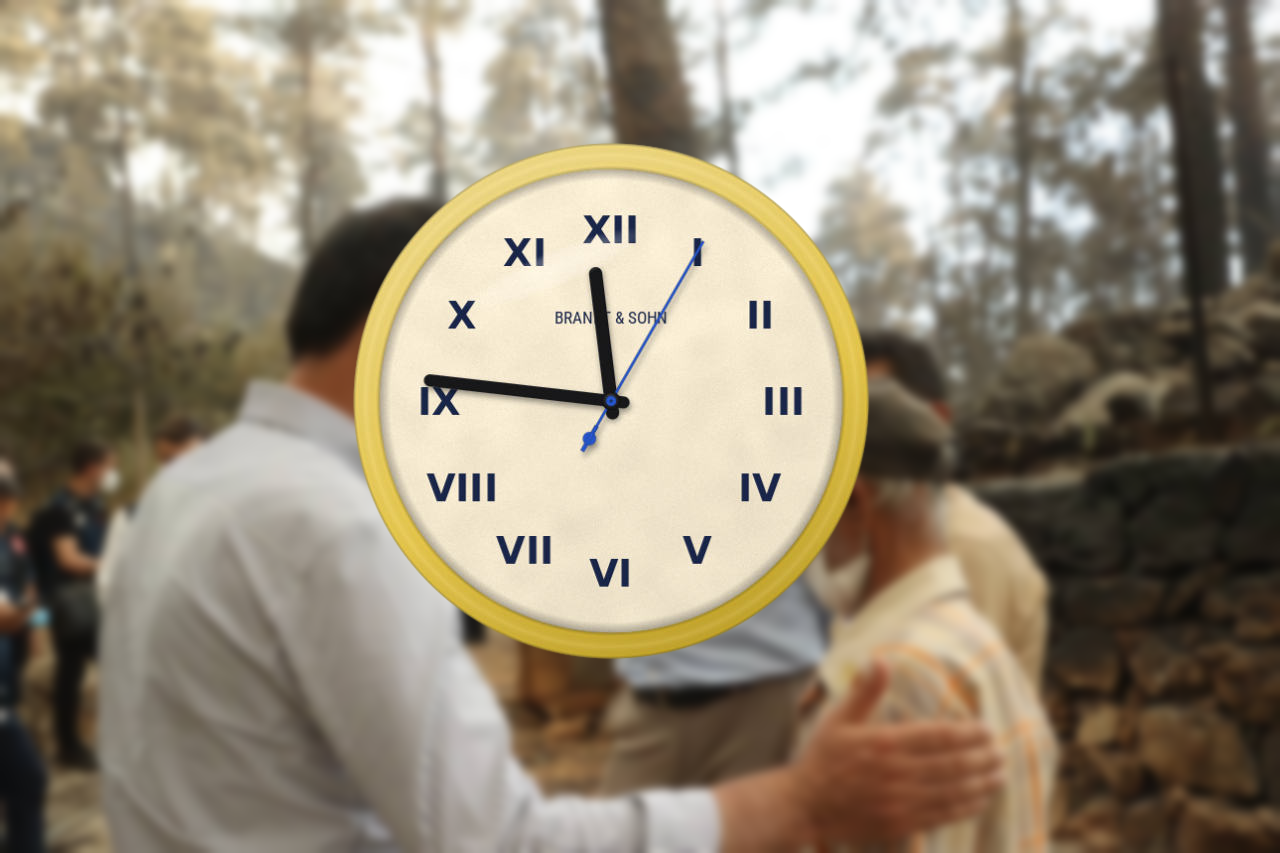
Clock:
{"hour": 11, "minute": 46, "second": 5}
